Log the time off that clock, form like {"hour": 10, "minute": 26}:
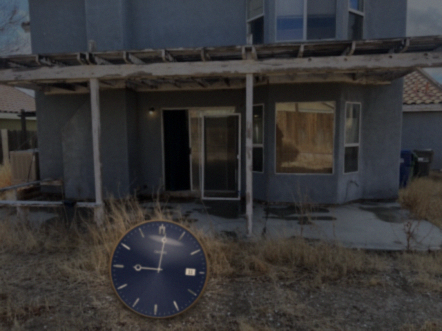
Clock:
{"hour": 9, "minute": 1}
